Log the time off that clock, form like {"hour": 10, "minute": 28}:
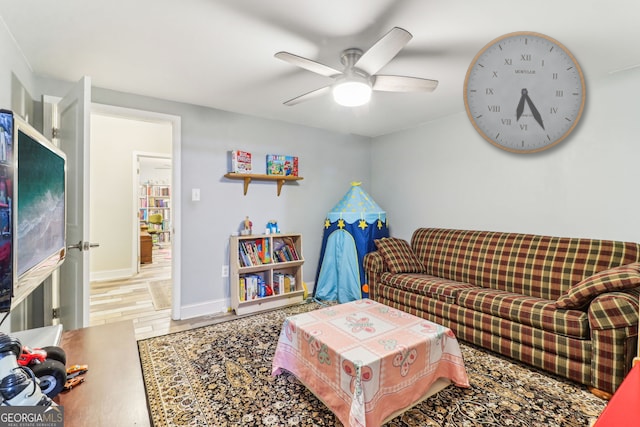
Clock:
{"hour": 6, "minute": 25}
